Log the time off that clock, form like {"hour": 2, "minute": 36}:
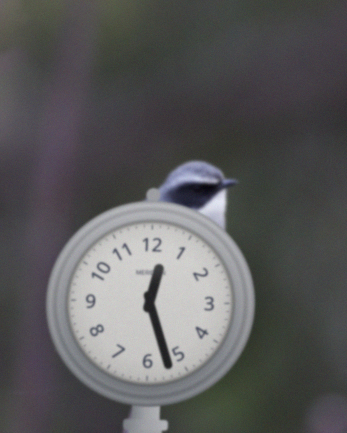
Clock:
{"hour": 12, "minute": 27}
